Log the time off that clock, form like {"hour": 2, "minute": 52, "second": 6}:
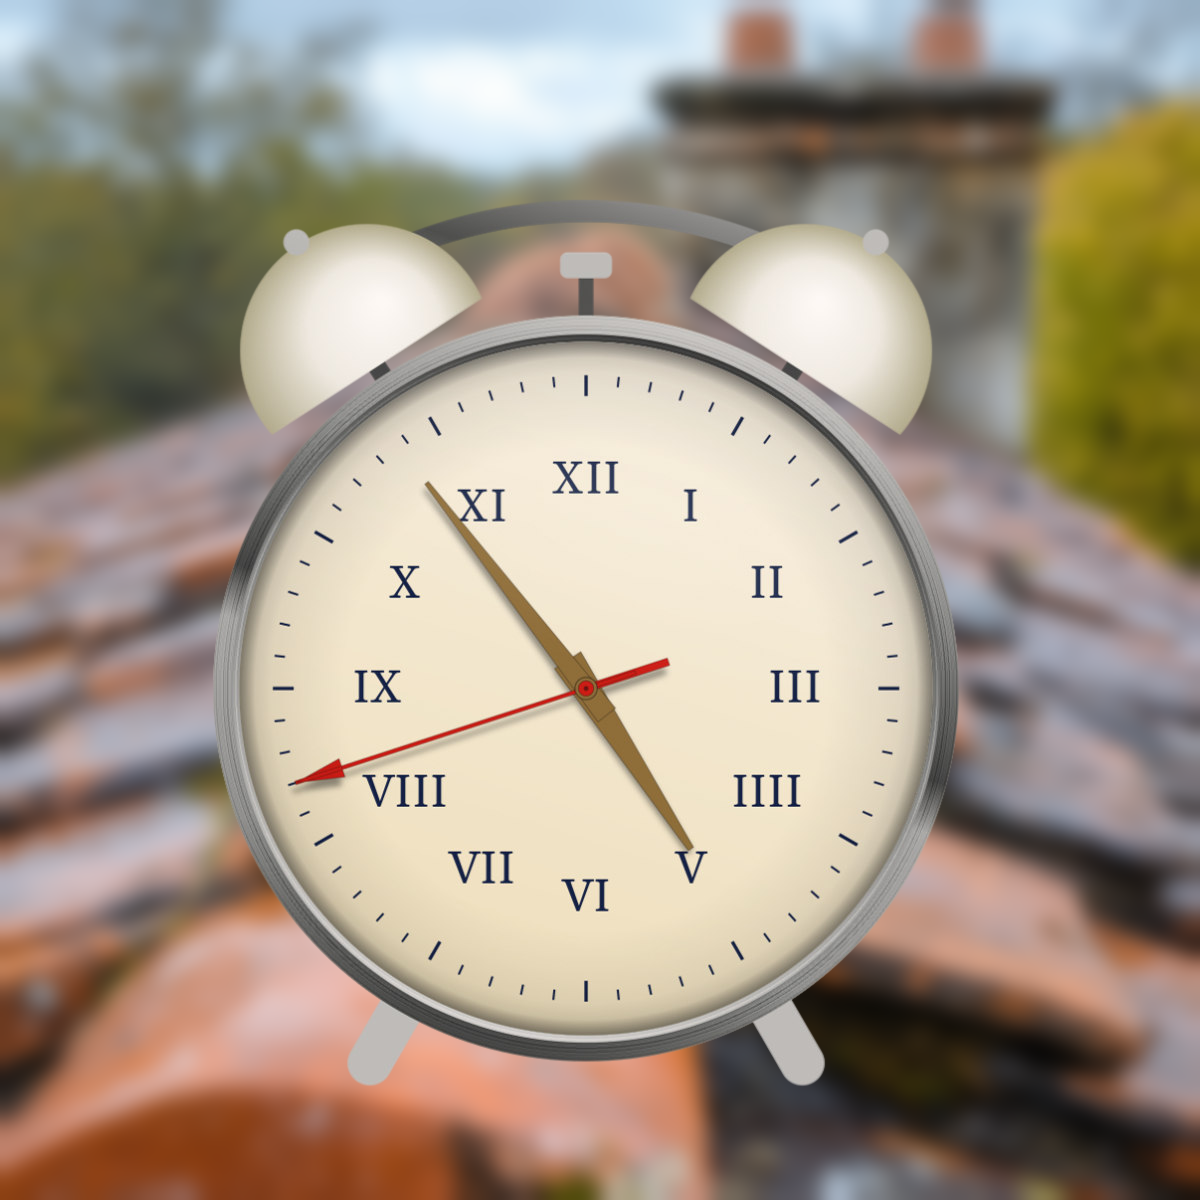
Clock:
{"hour": 4, "minute": 53, "second": 42}
